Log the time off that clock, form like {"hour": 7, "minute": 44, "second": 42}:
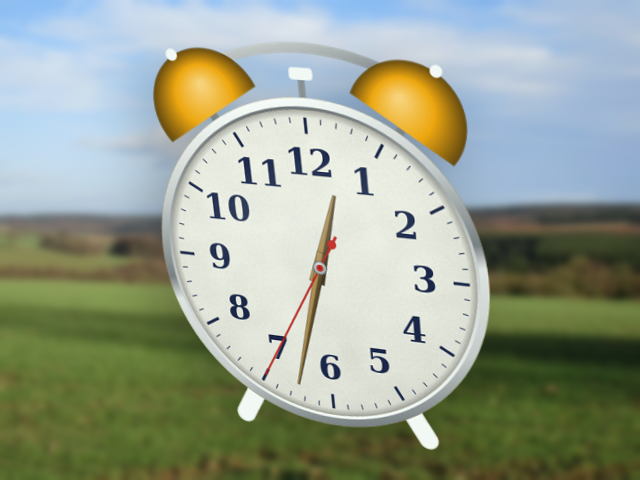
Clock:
{"hour": 12, "minute": 32, "second": 35}
